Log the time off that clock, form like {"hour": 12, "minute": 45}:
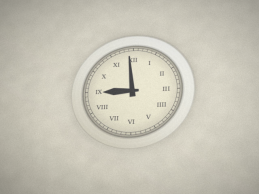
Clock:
{"hour": 8, "minute": 59}
